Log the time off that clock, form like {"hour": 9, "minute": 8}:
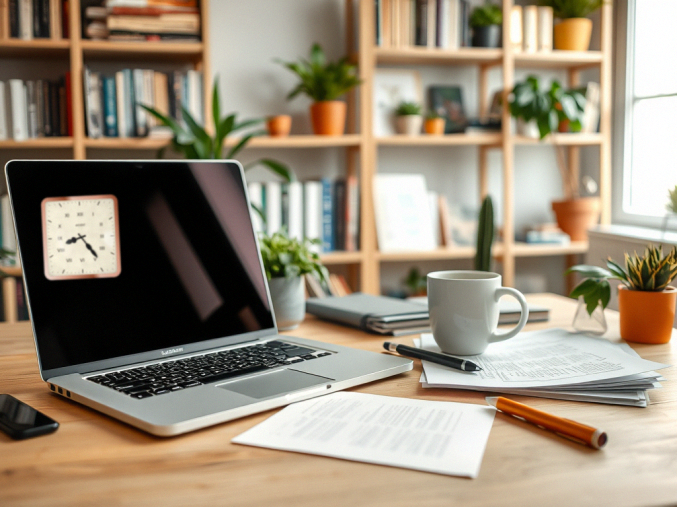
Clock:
{"hour": 8, "minute": 24}
